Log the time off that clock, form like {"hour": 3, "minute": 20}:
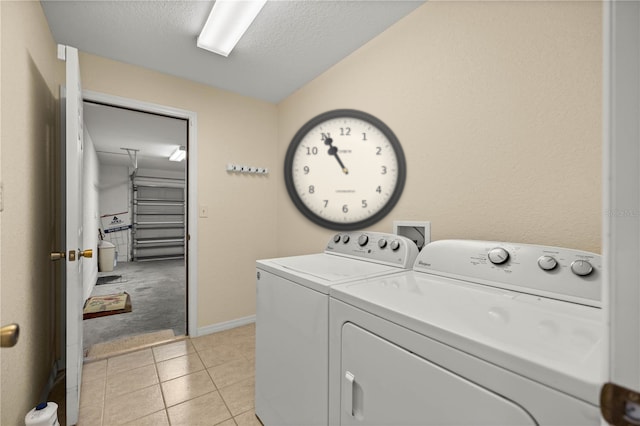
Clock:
{"hour": 10, "minute": 55}
